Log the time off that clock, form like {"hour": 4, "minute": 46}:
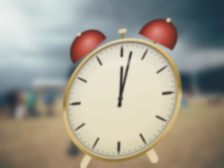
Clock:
{"hour": 12, "minute": 2}
